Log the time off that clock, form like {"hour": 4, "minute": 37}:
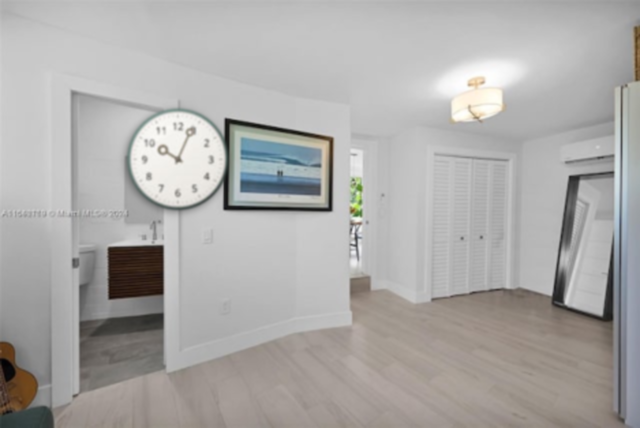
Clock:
{"hour": 10, "minute": 4}
